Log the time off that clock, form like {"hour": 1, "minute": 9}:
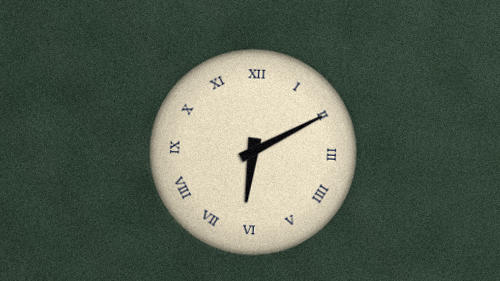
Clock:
{"hour": 6, "minute": 10}
